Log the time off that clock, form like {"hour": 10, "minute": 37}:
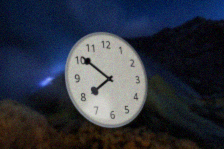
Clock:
{"hour": 7, "minute": 51}
